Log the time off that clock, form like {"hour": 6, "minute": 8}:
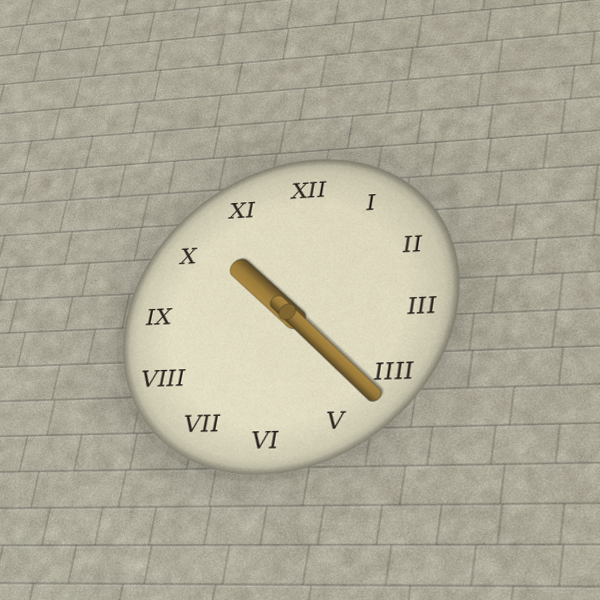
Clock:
{"hour": 10, "minute": 22}
